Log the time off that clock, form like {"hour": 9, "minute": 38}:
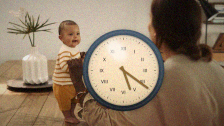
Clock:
{"hour": 5, "minute": 21}
